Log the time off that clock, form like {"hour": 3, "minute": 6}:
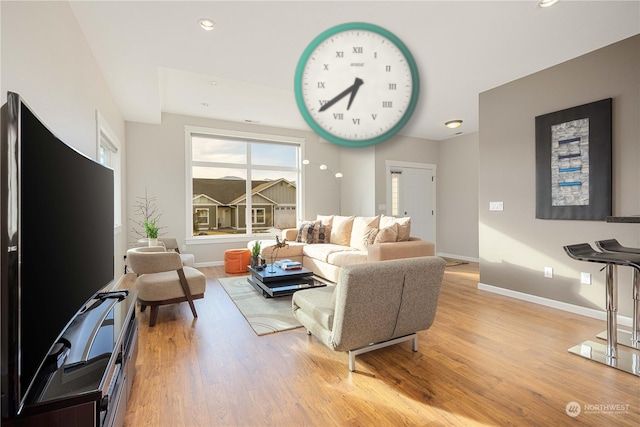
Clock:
{"hour": 6, "minute": 39}
